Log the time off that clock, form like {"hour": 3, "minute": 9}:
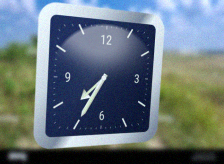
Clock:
{"hour": 7, "minute": 35}
